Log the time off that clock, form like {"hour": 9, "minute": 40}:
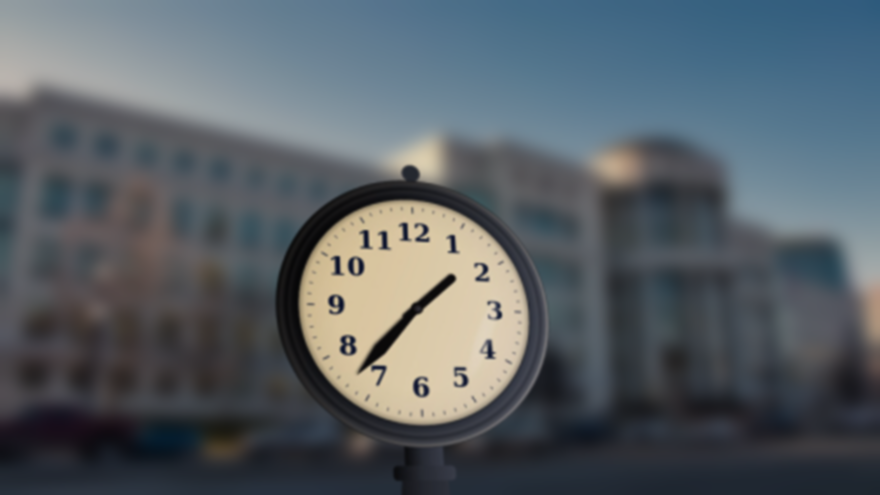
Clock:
{"hour": 1, "minute": 37}
